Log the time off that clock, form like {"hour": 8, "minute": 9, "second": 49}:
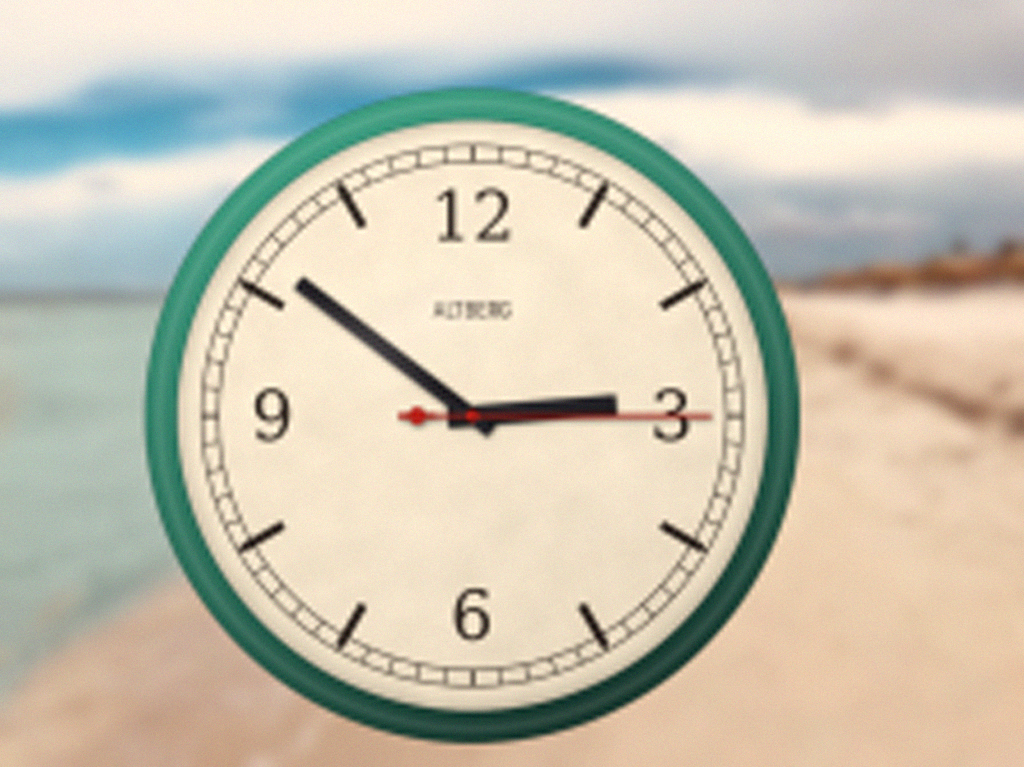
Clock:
{"hour": 2, "minute": 51, "second": 15}
